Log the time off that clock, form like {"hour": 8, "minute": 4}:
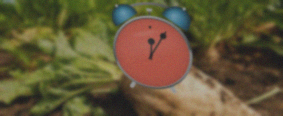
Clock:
{"hour": 12, "minute": 5}
